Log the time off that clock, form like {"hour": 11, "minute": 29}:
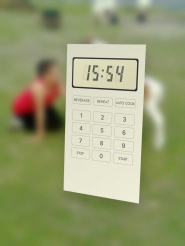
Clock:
{"hour": 15, "minute": 54}
